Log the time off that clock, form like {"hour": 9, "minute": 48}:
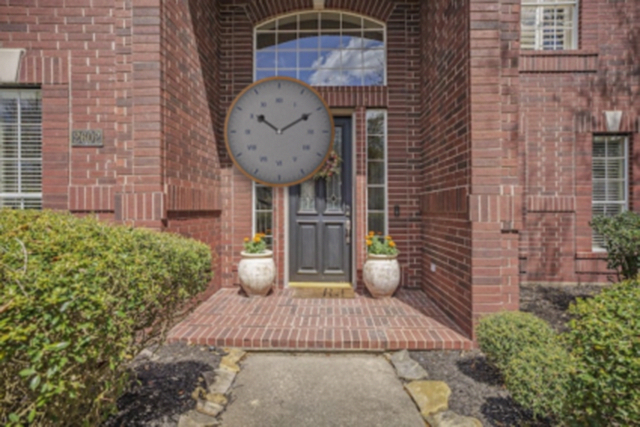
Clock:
{"hour": 10, "minute": 10}
